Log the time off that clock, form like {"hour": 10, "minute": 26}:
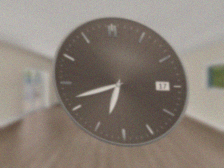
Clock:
{"hour": 6, "minute": 42}
